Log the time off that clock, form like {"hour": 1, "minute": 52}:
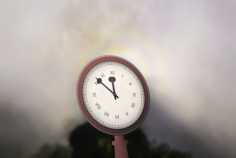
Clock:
{"hour": 11, "minute": 52}
